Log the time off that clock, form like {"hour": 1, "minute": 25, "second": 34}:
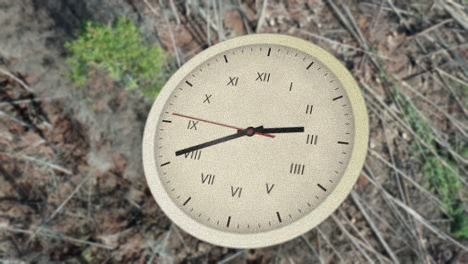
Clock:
{"hour": 2, "minute": 40, "second": 46}
